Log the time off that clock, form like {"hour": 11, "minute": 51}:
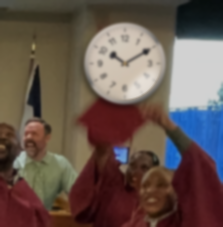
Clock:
{"hour": 10, "minute": 10}
